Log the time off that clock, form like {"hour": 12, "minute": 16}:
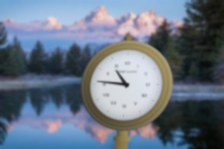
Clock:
{"hour": 10, "minute": 46}
